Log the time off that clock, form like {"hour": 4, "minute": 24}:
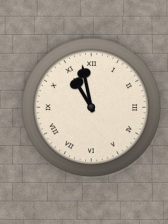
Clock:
{"hour": 10, "minute": 58}
